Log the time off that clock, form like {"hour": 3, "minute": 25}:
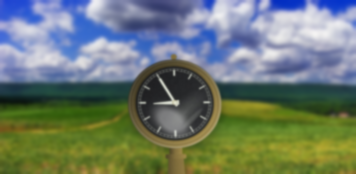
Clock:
{"hour": 8, "minute": 55}
